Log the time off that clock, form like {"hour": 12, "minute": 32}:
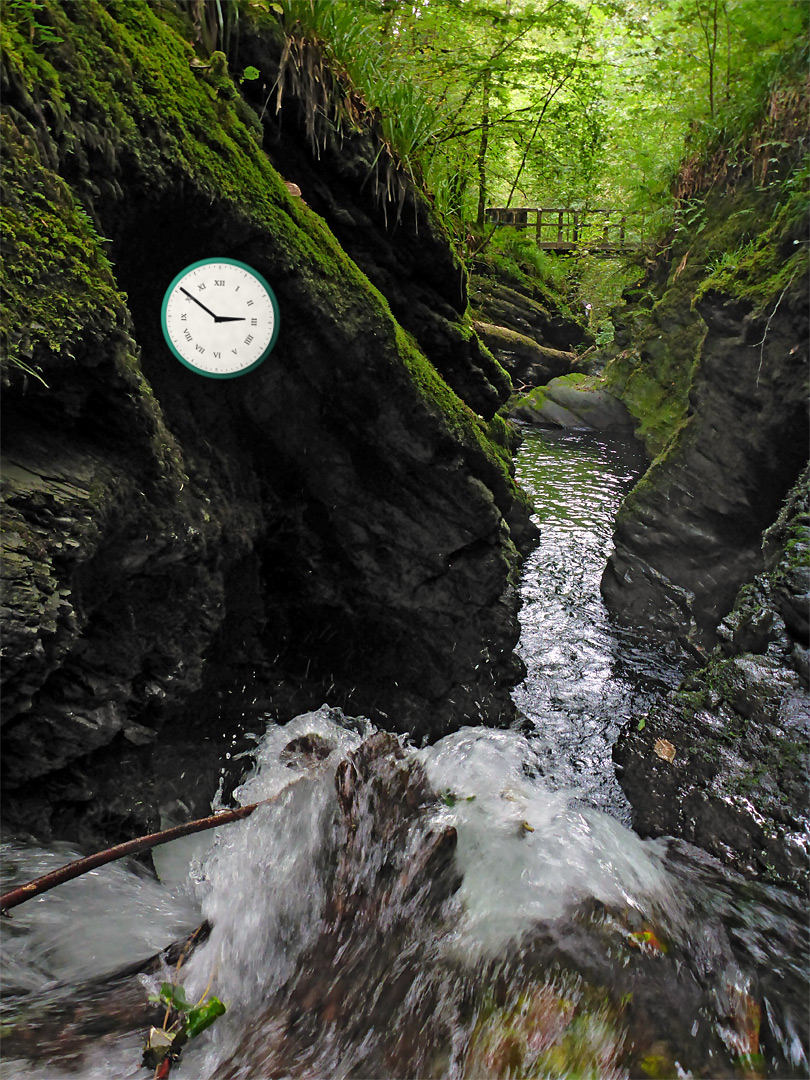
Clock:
{"hour": 2, "minute": 51}
